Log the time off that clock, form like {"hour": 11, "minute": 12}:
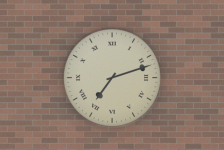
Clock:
{"hour": 7, "minute": 12}
